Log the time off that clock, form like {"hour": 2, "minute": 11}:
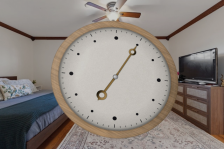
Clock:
{"hour": 7, "minute": 5}
